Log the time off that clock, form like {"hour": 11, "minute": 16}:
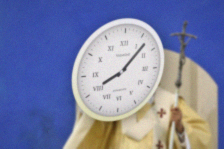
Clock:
{"hour": 8, "minute": 7}
